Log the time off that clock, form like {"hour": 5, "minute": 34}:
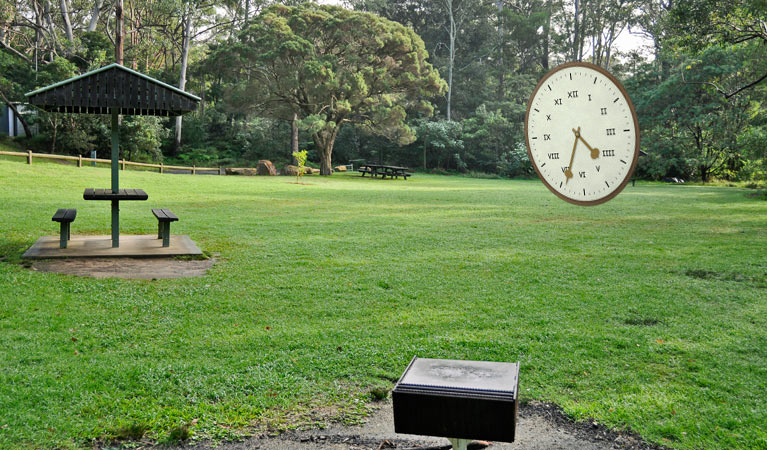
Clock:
{"hour": 4, "minute": 34}
